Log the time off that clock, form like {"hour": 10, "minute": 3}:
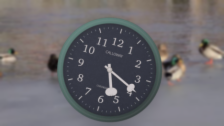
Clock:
{"hour": 5, "minute": 19}
